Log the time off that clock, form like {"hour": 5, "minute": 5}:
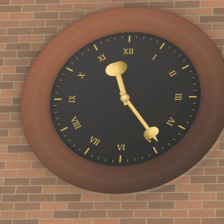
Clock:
{"hour": 11, "minute": 24}
